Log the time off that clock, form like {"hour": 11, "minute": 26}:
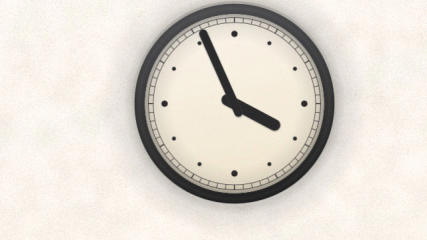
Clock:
{"hour": 3, "minute": 56}
